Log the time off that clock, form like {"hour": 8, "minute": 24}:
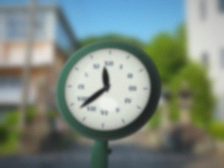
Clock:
{"hour": 11, "minute": 38}
